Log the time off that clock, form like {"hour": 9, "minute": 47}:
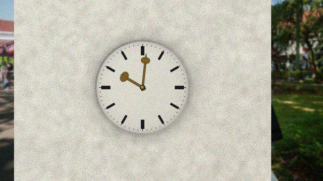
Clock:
{"hour": 10, "minute": 1}
